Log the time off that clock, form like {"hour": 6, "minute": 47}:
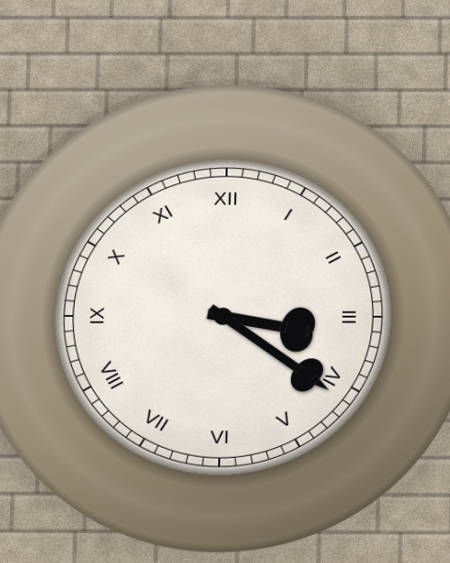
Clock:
{"hour": 3, "minute": 21}
